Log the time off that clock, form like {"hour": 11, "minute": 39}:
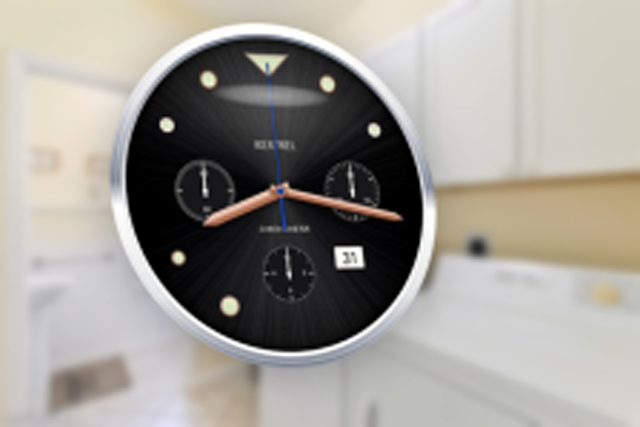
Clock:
{"hour": 8, "minute": 17}
